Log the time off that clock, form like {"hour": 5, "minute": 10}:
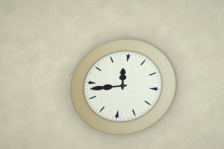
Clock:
{"hour": 11, "minute": 43}
